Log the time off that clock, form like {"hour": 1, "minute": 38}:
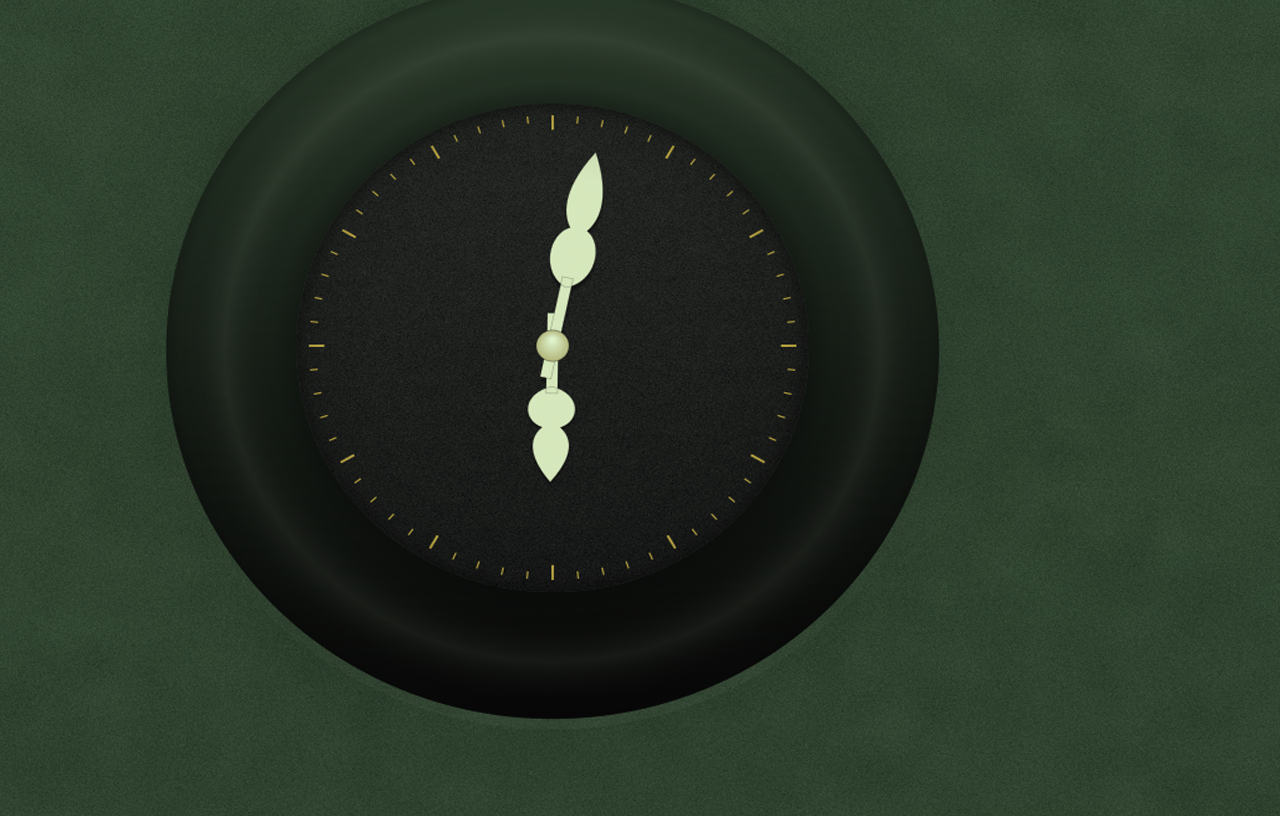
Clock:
{"hour": 6, "minute": 2}
